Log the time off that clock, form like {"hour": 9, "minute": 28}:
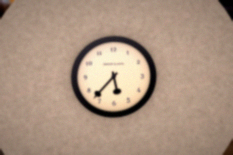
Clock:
{"hour": 5, "minute": 37}
